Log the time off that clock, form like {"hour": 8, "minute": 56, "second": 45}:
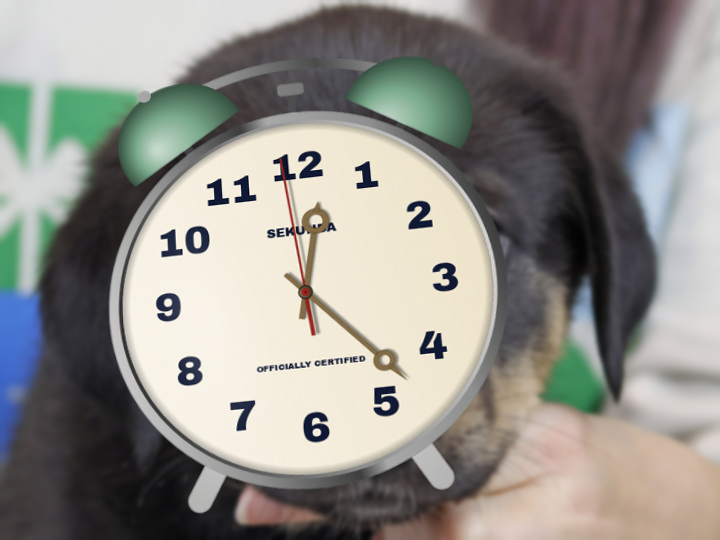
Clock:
{"hour": 12, "minute": 22, "second": 59}
